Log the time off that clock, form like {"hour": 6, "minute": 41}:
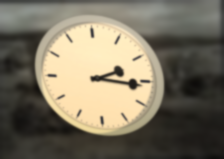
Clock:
{"hour": 2, "minute": 16}
